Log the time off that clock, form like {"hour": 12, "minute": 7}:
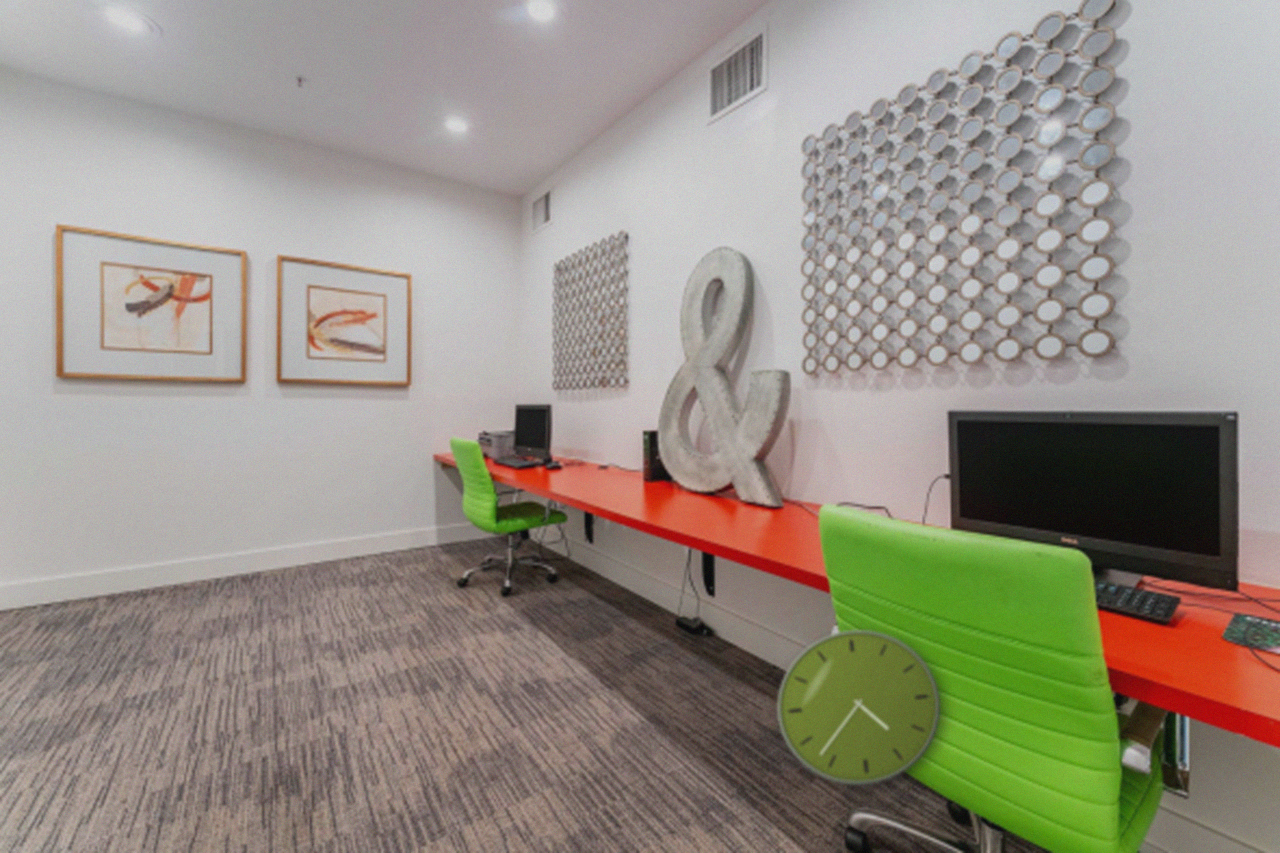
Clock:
{"hour": 4, "minute": 37}
